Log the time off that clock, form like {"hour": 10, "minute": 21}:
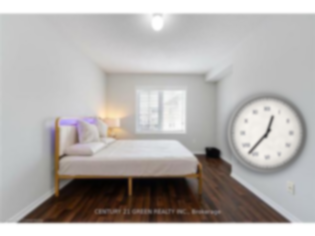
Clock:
{"hour": 12, "minute": 37}
